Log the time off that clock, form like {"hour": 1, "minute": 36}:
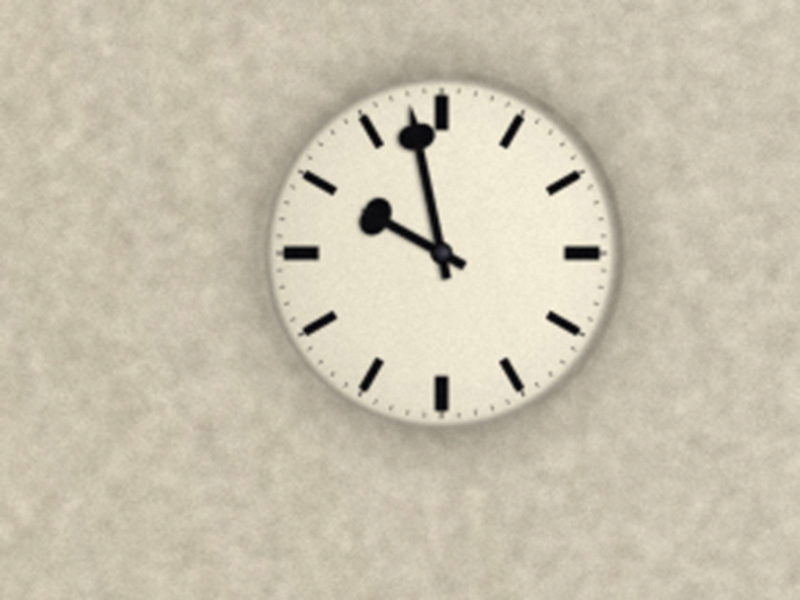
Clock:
{"hour": 9, "minute": 58}
